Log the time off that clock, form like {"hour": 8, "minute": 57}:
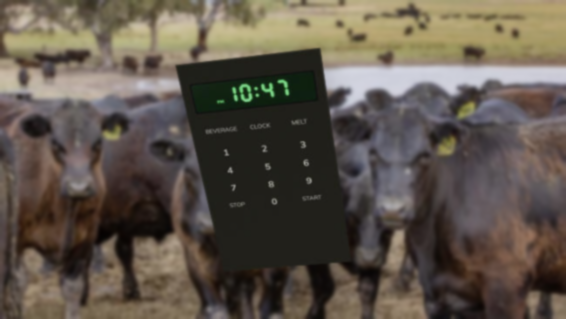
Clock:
{"hour": 10, "minute": 47}
